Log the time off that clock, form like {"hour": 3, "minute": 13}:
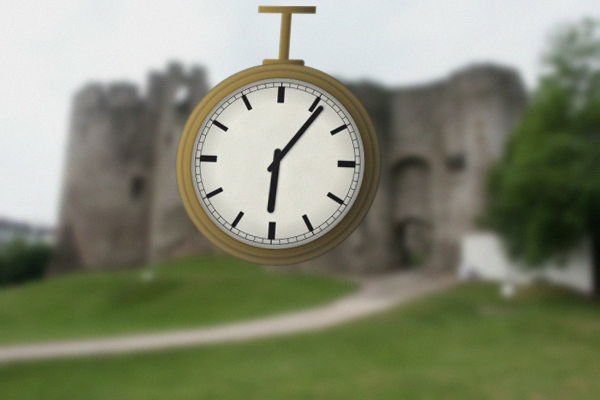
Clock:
{"hour": 6, "minute": 6}
